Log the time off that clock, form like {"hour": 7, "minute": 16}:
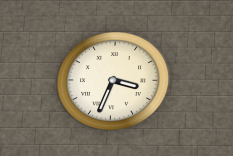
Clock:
{"hour": 3, "minute": 33}
